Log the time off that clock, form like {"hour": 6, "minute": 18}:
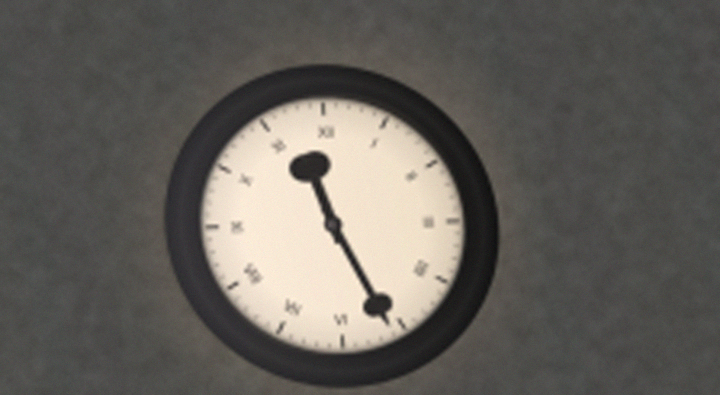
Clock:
{"hour": 11, "minute": 26}
